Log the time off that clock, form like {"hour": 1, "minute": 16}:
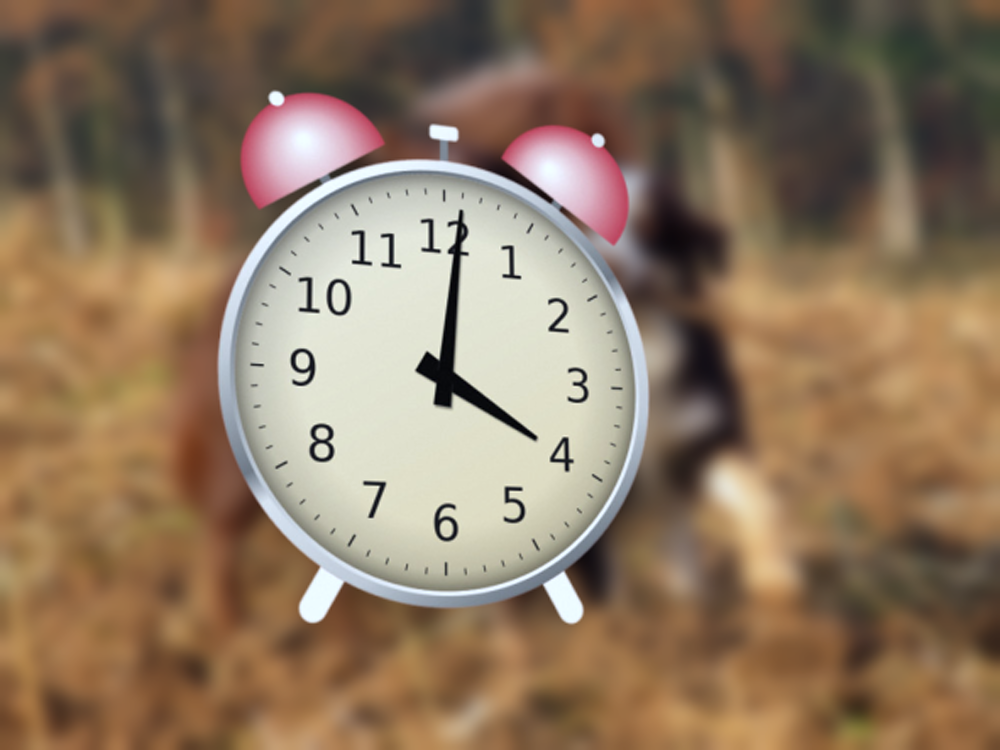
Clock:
{"hour": 4, "minute": 1}
